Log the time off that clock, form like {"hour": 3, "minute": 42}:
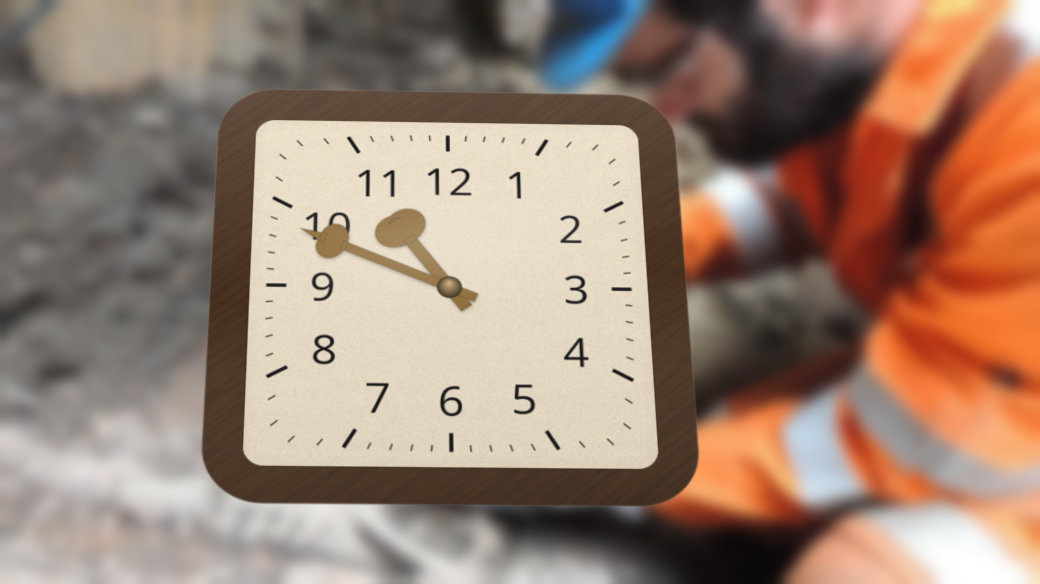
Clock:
{"hour": 10, "minute": 49}
